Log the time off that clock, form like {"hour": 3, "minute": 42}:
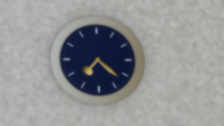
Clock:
{"hour": 7, "minute": 22}
